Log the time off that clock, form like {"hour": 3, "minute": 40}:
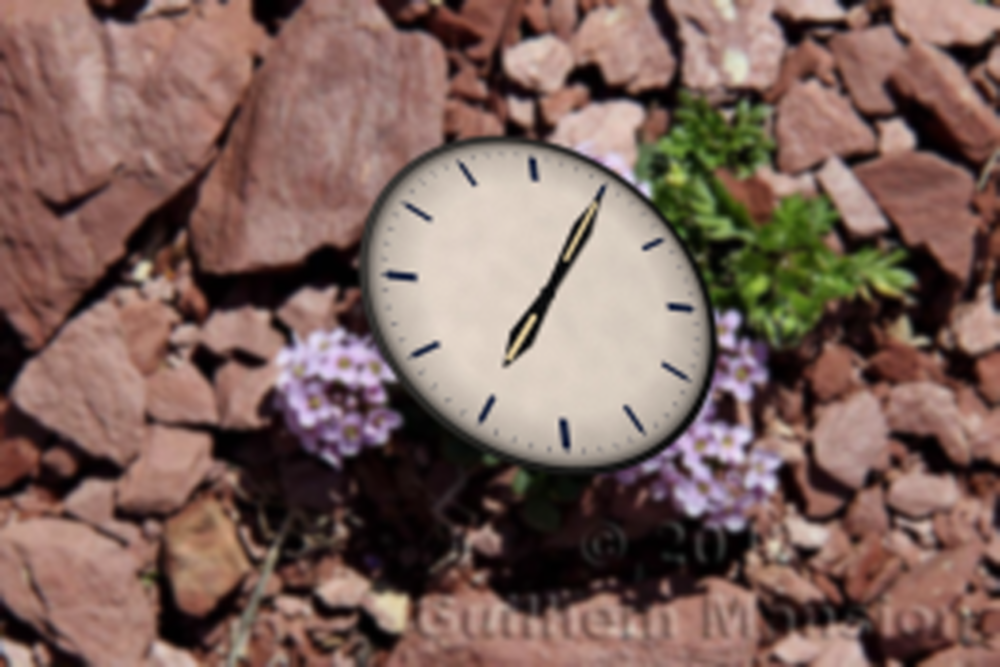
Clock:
{"hour": 7, "minute": 5}
